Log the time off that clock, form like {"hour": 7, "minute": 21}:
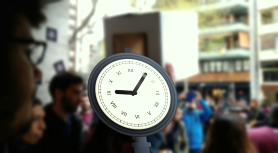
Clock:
{"hour": 9, "minute": 6}
